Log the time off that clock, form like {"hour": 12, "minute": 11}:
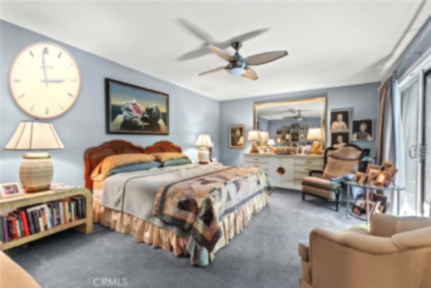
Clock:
{"hour": 2, "minute": 59}
